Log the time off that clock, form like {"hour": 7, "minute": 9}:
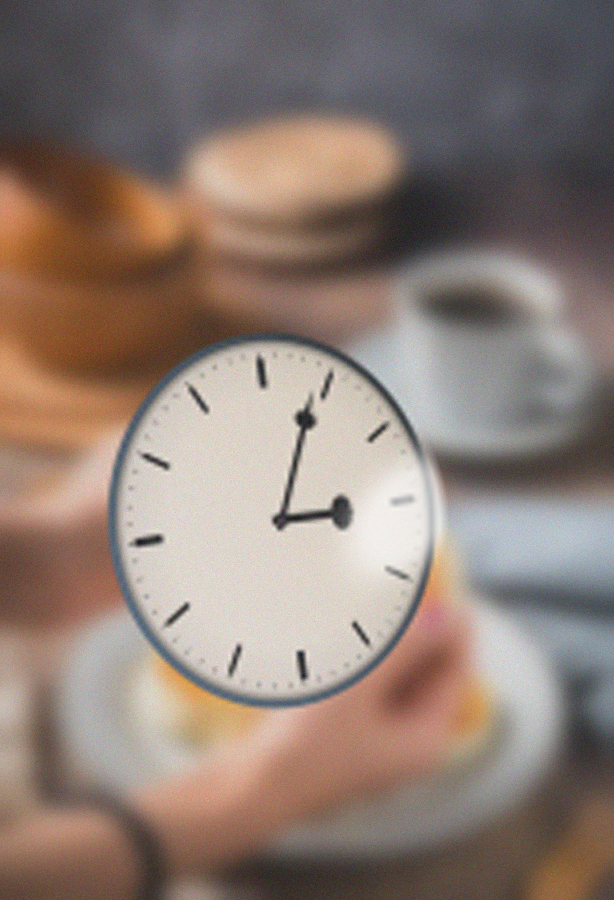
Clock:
{"hour": 3, "minute": 4}
